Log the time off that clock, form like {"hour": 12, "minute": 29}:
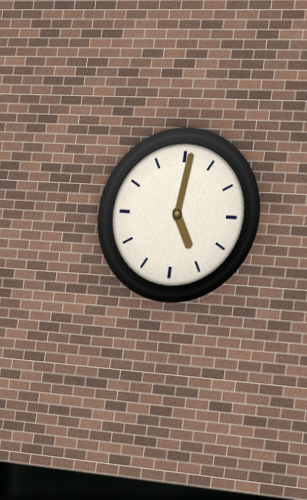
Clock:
{"hour": 5, "minute": 1}
